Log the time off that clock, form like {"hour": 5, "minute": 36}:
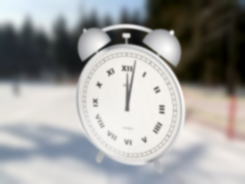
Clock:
{"hour": 12, "minute": 2}
